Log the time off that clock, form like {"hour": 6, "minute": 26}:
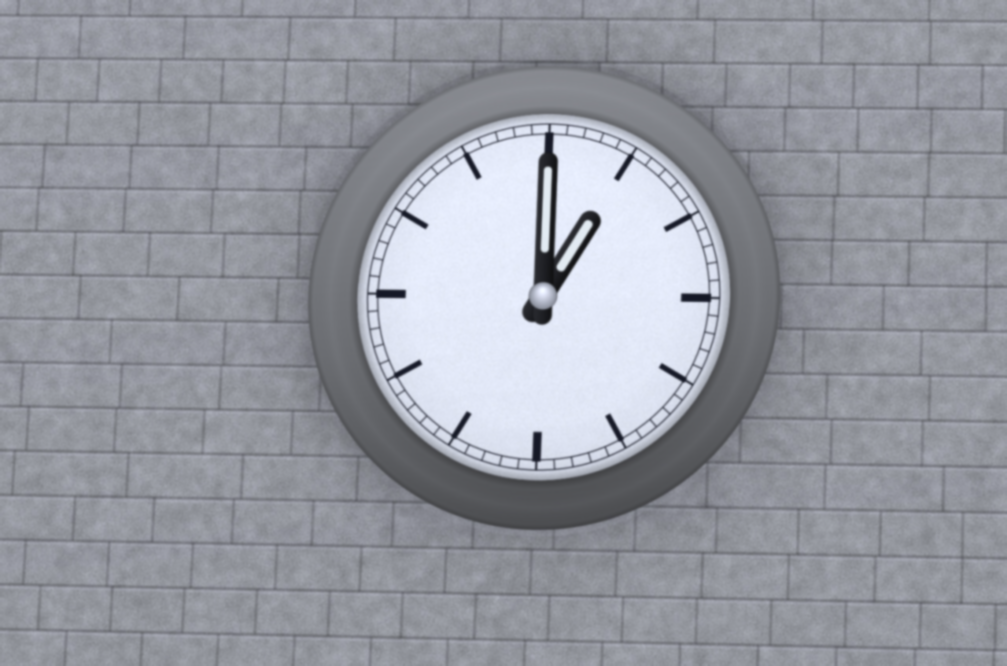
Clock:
{"hour": 1, "minute": 0}
